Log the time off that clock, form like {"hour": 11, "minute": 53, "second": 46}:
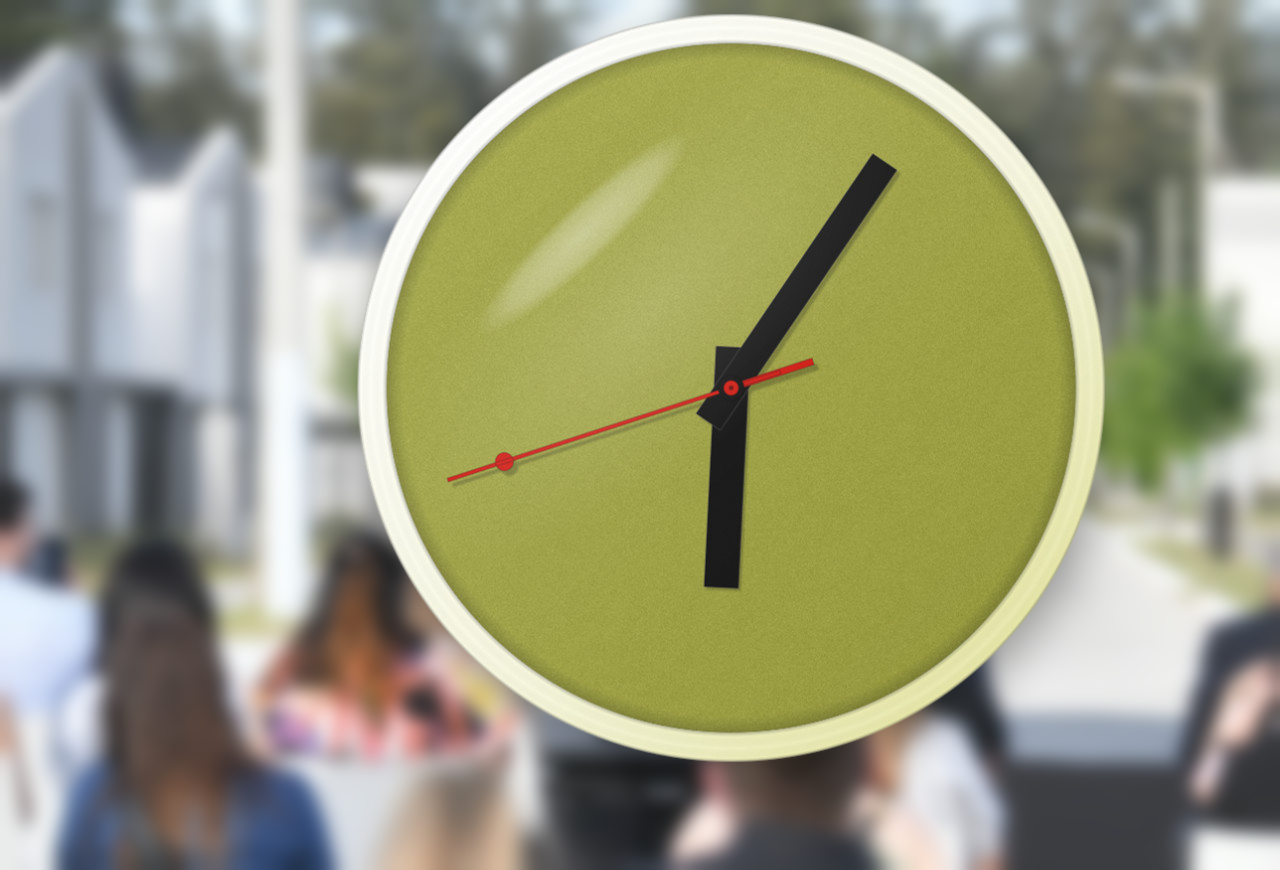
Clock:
{"hour": 6, "minute": 5, "second": 42}
